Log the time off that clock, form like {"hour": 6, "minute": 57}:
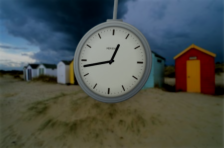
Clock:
{"hour": 12, "minute": 43}
